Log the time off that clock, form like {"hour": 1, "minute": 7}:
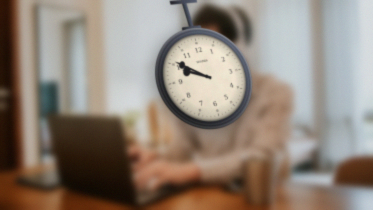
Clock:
{"hour": 9, "minute": 51}
